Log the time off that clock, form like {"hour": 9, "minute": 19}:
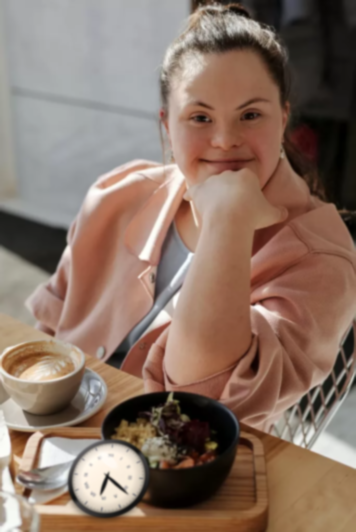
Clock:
{"hour": 6, "minute": 21}
